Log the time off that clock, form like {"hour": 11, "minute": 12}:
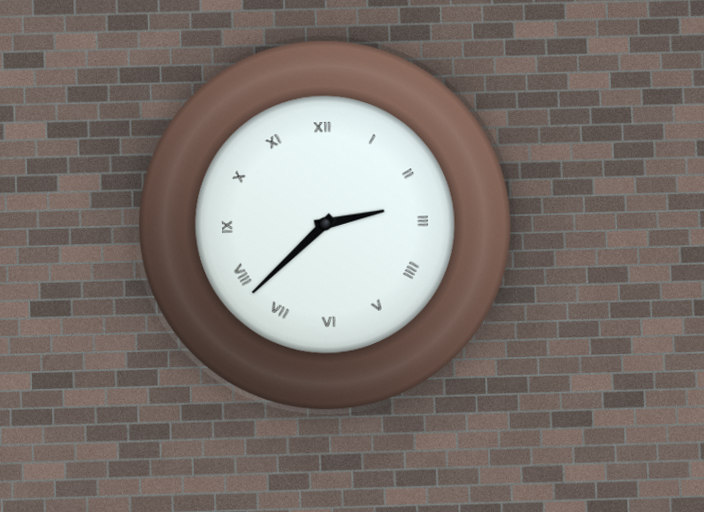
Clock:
{"hour": 2, "minute": 38}
